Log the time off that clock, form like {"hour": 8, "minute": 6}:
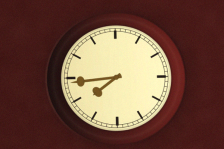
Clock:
{"hour": 7, "minute": 44}
